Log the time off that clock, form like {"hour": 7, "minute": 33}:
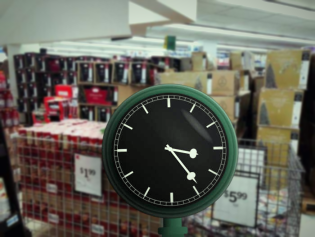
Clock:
{"hour": 3, "minute": 24}
